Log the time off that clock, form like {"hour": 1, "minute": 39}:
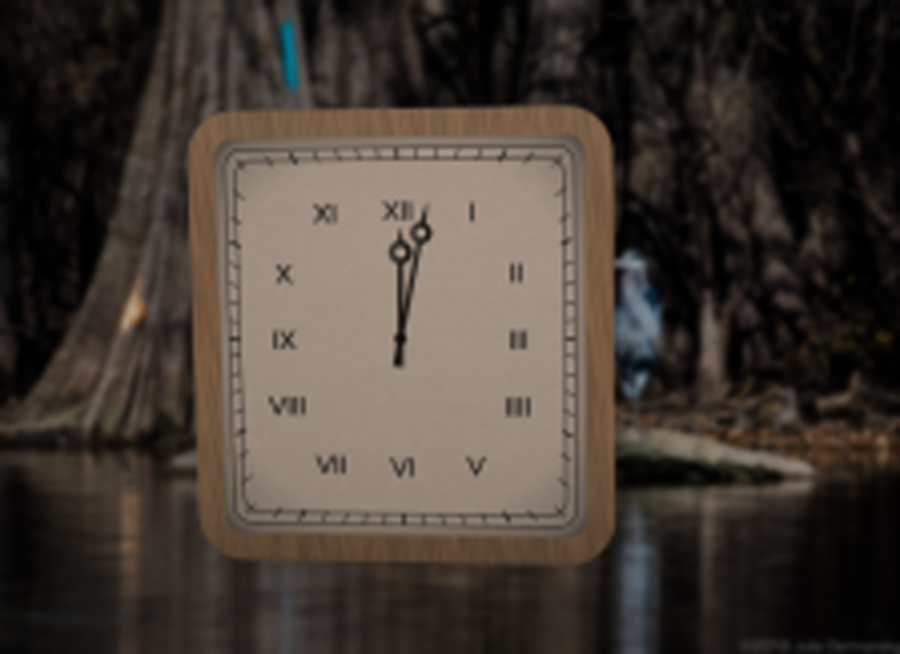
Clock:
{"hour": 12, "minute": 2}
